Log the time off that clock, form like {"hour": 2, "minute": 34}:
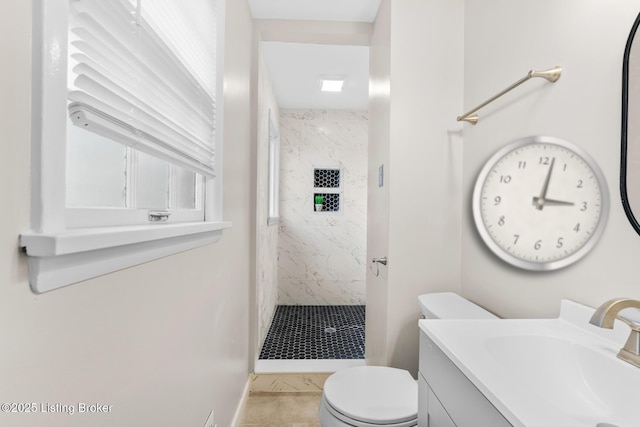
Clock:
{"hour": 3, "minute": 2}
